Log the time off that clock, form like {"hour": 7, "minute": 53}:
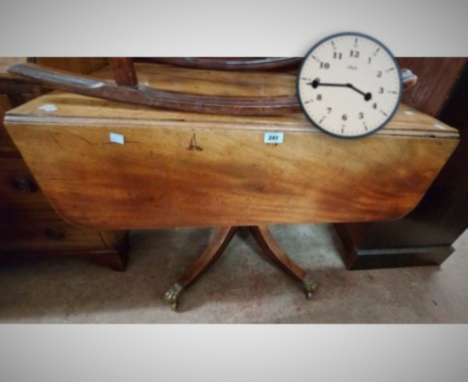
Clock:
{"hour": 3, "minute": 44}
